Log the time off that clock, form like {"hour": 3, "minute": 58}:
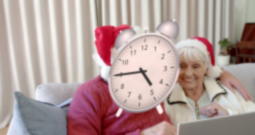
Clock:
{"hour": 4, "minute": 45}
